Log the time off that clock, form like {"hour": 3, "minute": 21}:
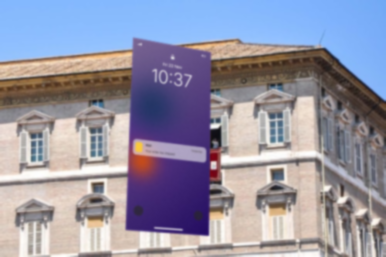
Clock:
{"hour": 10, "minute": 37}
